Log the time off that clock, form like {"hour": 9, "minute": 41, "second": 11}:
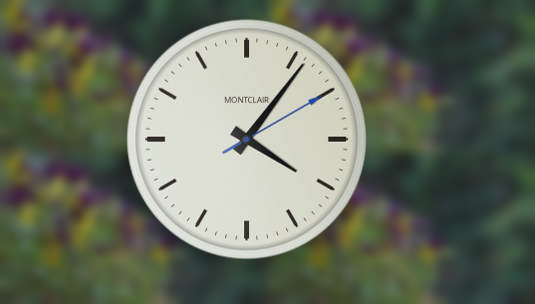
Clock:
{"hour": 4, "minute": 6, "second": 10}
